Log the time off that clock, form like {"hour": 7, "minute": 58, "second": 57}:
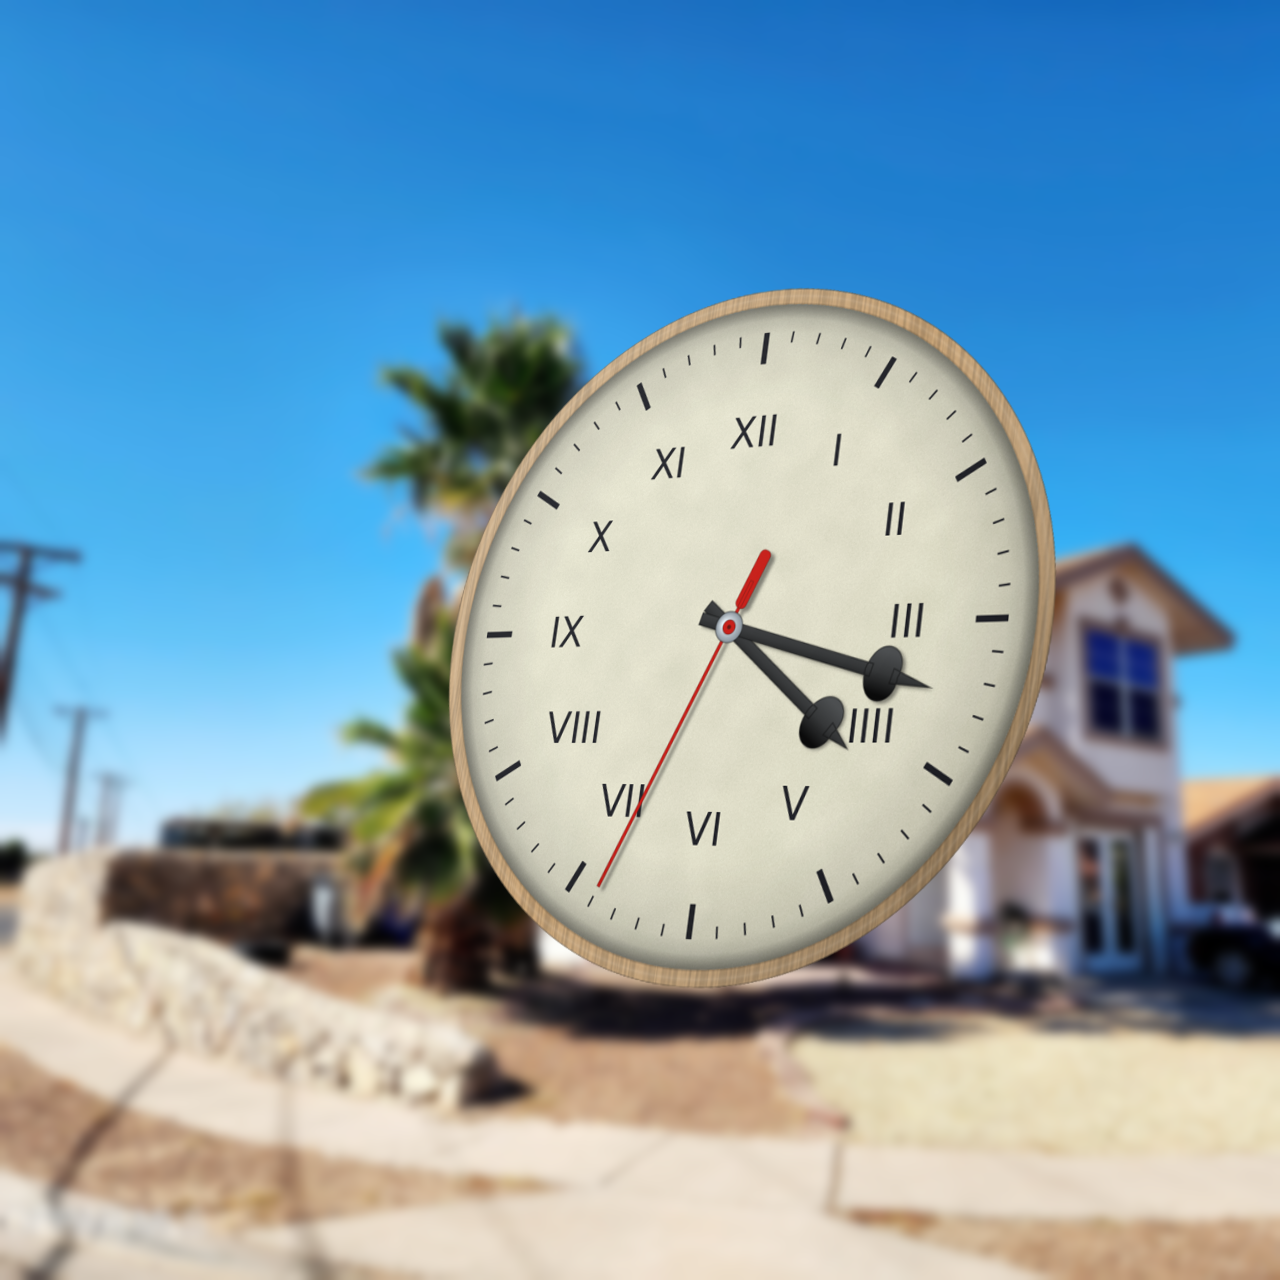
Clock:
{"hour": 4, "minute": 17, "second": 34}
